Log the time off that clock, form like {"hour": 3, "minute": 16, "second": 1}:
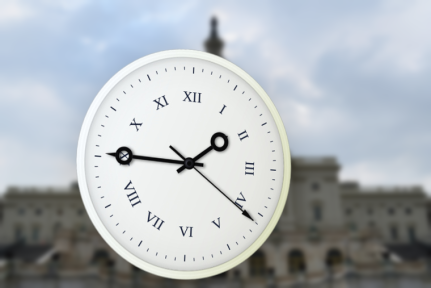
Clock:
{"hour": 1, "minute": 45, "second": 21}
